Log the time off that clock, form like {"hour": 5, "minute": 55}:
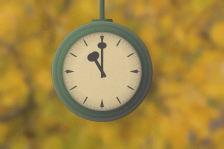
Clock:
{"hour": 11, "minute": 0}
